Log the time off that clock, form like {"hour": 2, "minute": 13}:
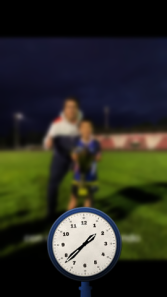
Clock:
{"hour": 1, "minute": 38}
